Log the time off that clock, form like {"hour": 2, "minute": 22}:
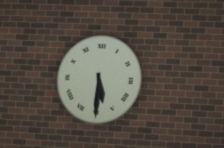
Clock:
{"hour": 5, "minute": 30}
